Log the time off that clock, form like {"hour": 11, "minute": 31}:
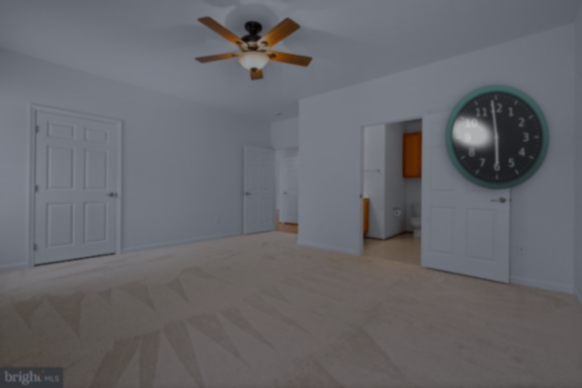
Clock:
{"hour": 5, "minute": 59}
